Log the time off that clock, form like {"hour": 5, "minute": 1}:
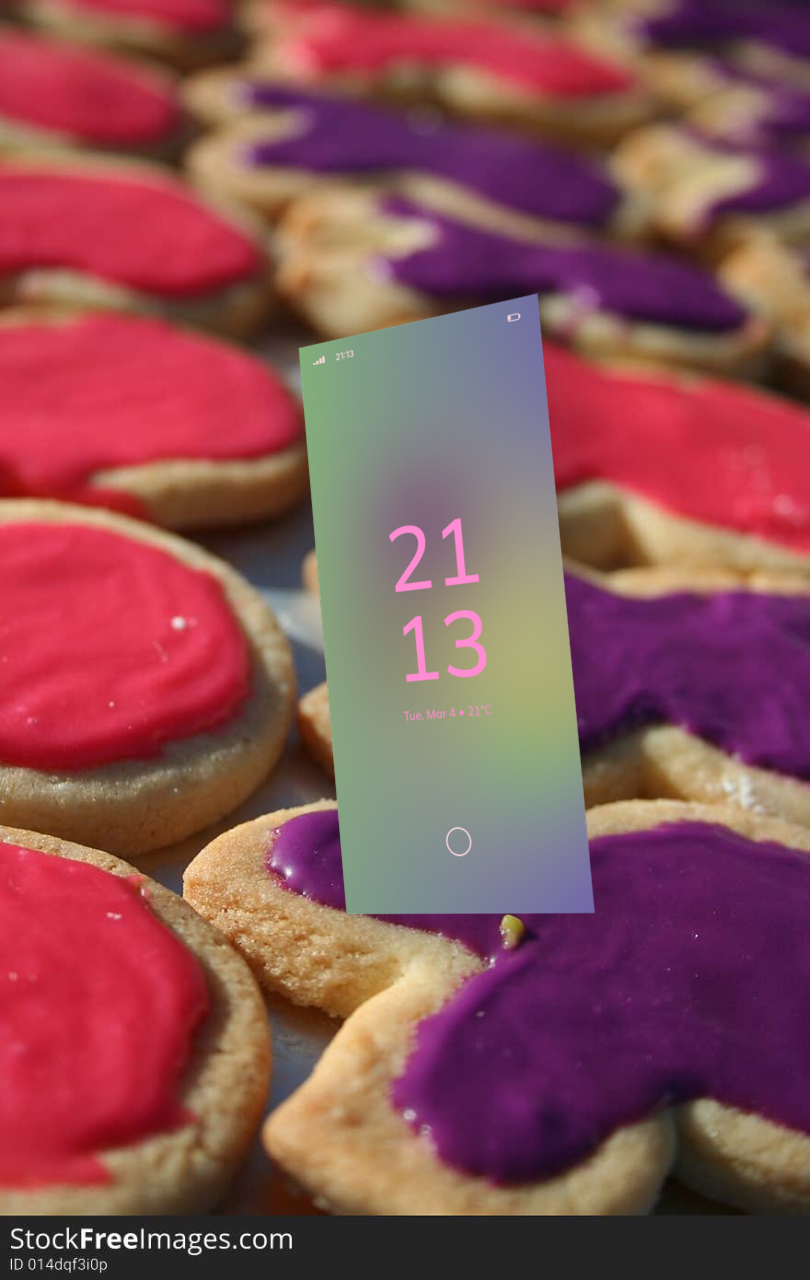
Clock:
{"hour": 21, "minute": 13}
